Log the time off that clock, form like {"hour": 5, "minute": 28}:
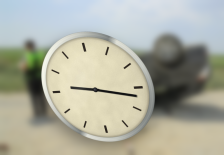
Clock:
{"hour": 9, "minute": 17}
